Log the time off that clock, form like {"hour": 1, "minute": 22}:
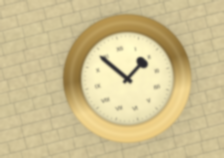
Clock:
{"hour": 1, "minute": 54}
